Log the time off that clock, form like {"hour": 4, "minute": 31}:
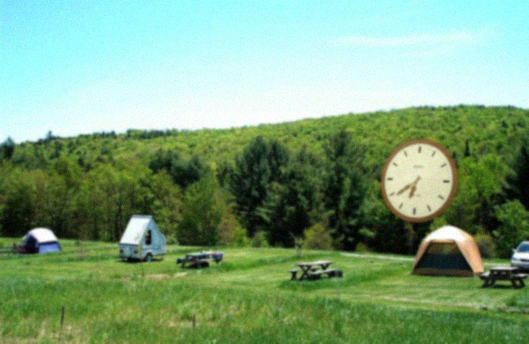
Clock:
{"hour": 6, "minute": 39}
